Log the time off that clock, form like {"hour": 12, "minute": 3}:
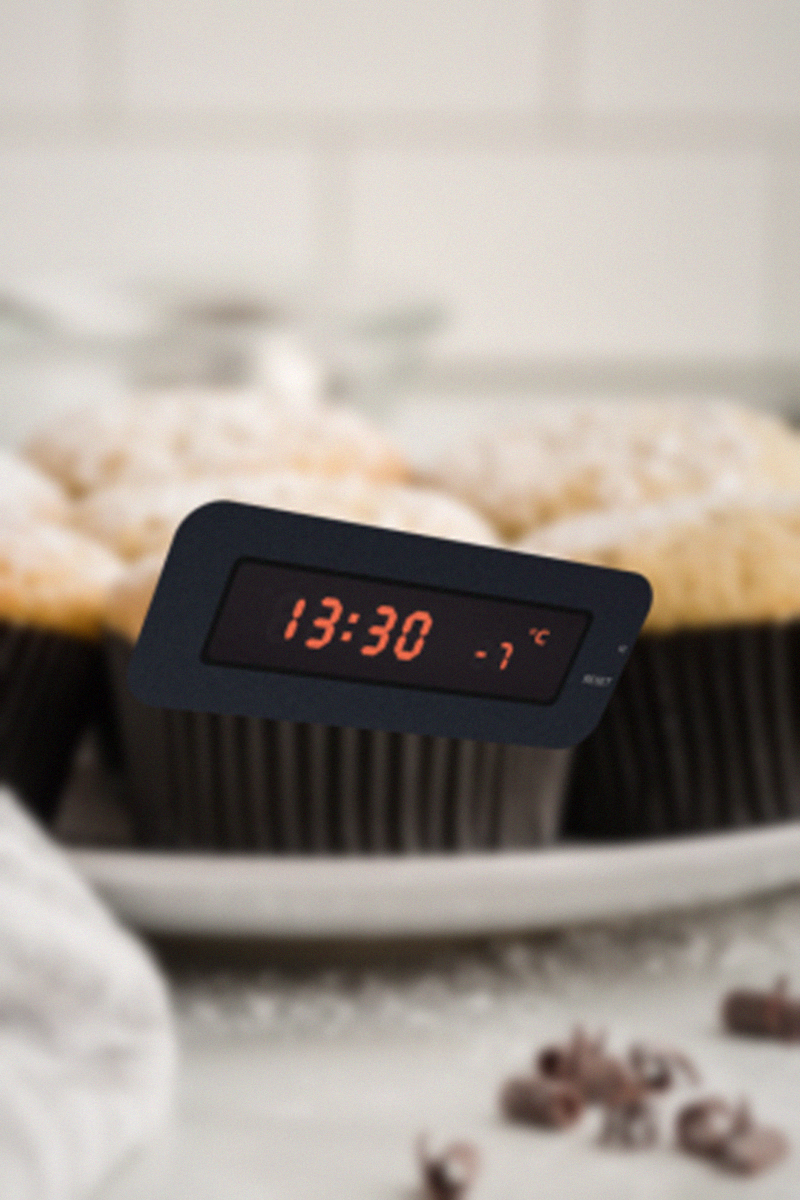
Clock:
{"hour": 13, "minute": 30}
